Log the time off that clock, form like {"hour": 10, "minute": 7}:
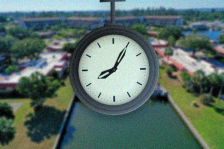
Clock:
{"hour": 8, "minute": 5}
